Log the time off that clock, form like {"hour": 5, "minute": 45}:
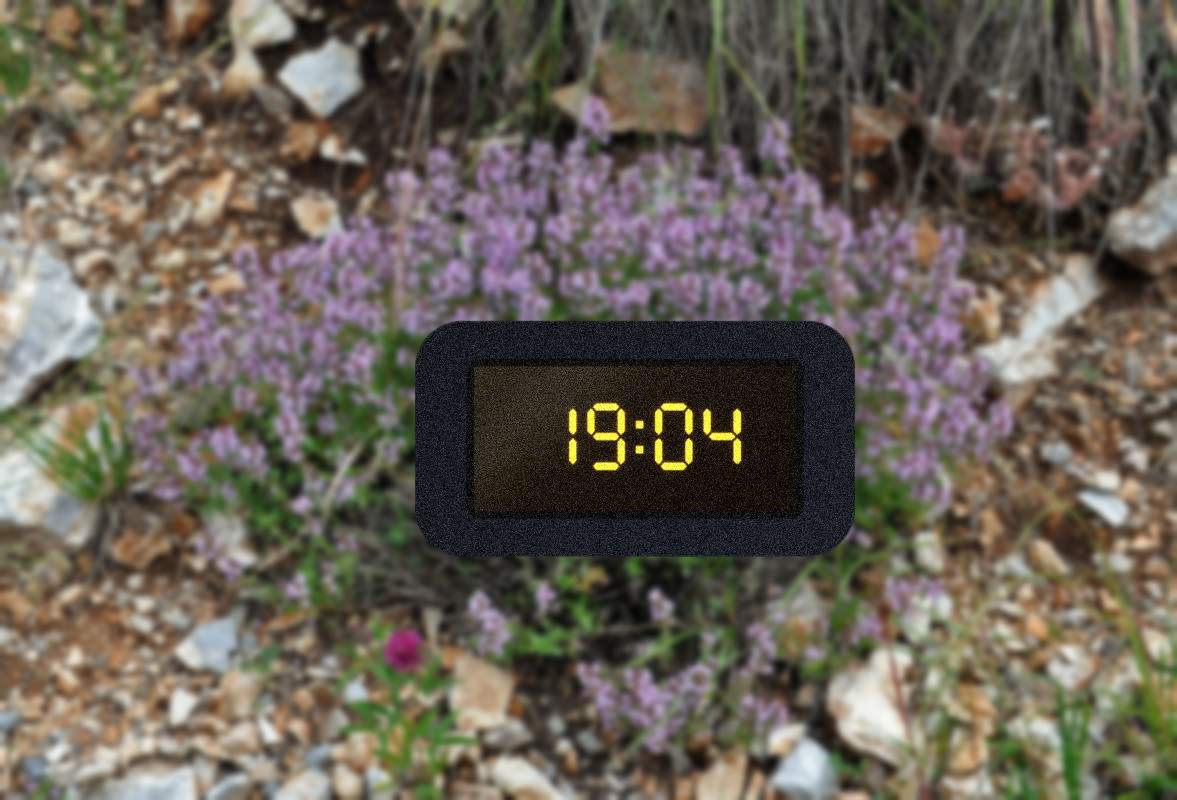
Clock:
{"hour": 19, "minute": 4}
